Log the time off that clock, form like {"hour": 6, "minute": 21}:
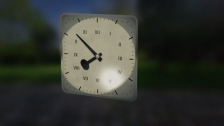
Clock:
{"hour": 7, "minute": 52}
